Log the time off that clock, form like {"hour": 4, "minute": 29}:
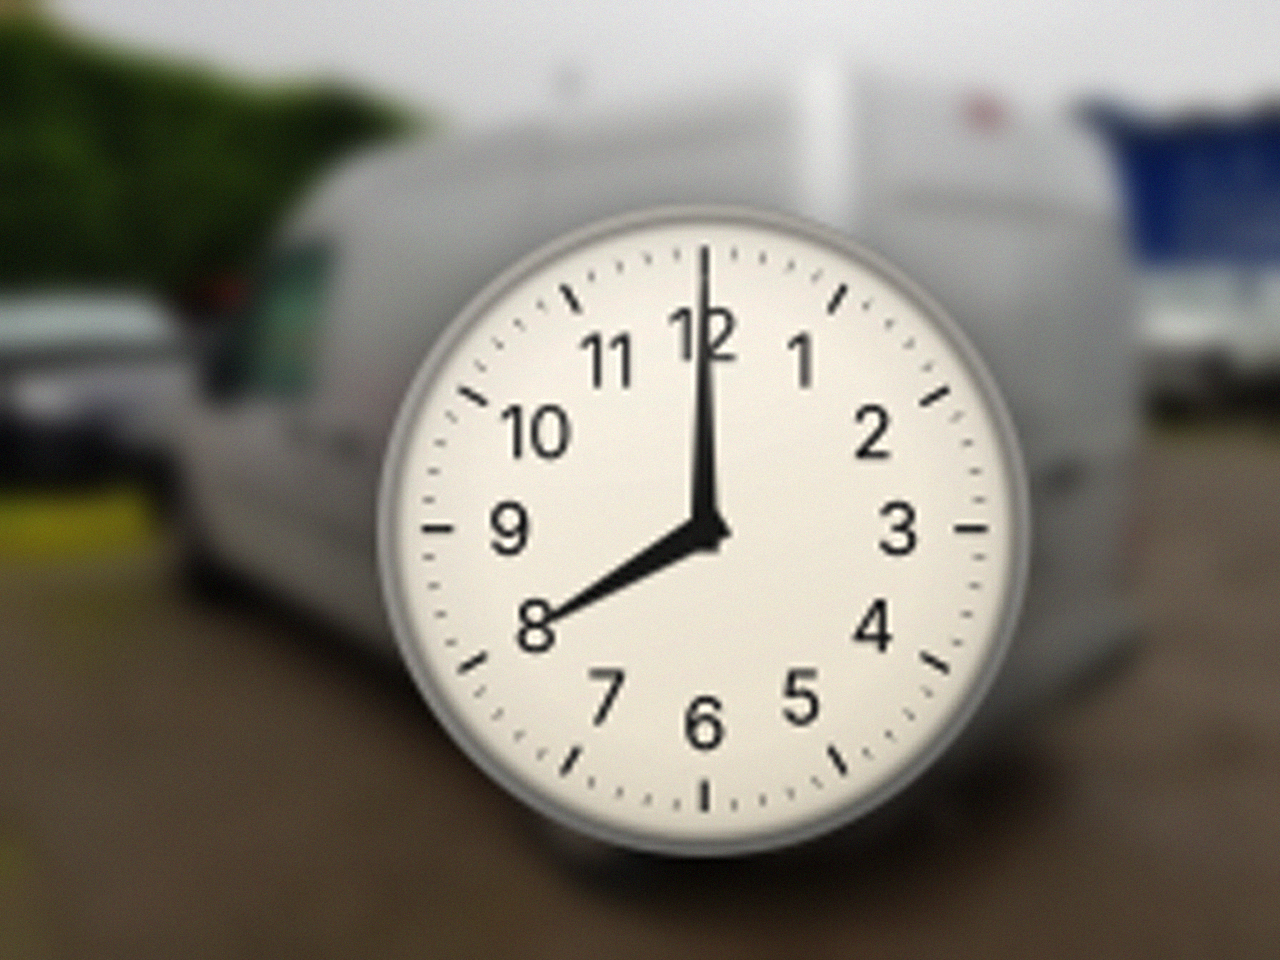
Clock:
{"hour": 8, "minute": 0}
